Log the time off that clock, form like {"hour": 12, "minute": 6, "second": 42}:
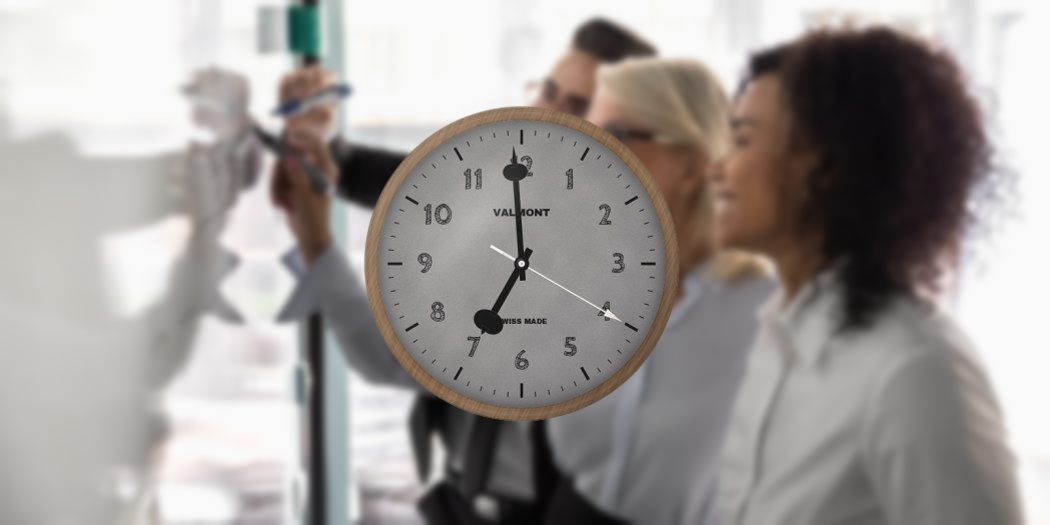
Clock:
{"hour": 6, "minute": 59, "second": 20}
